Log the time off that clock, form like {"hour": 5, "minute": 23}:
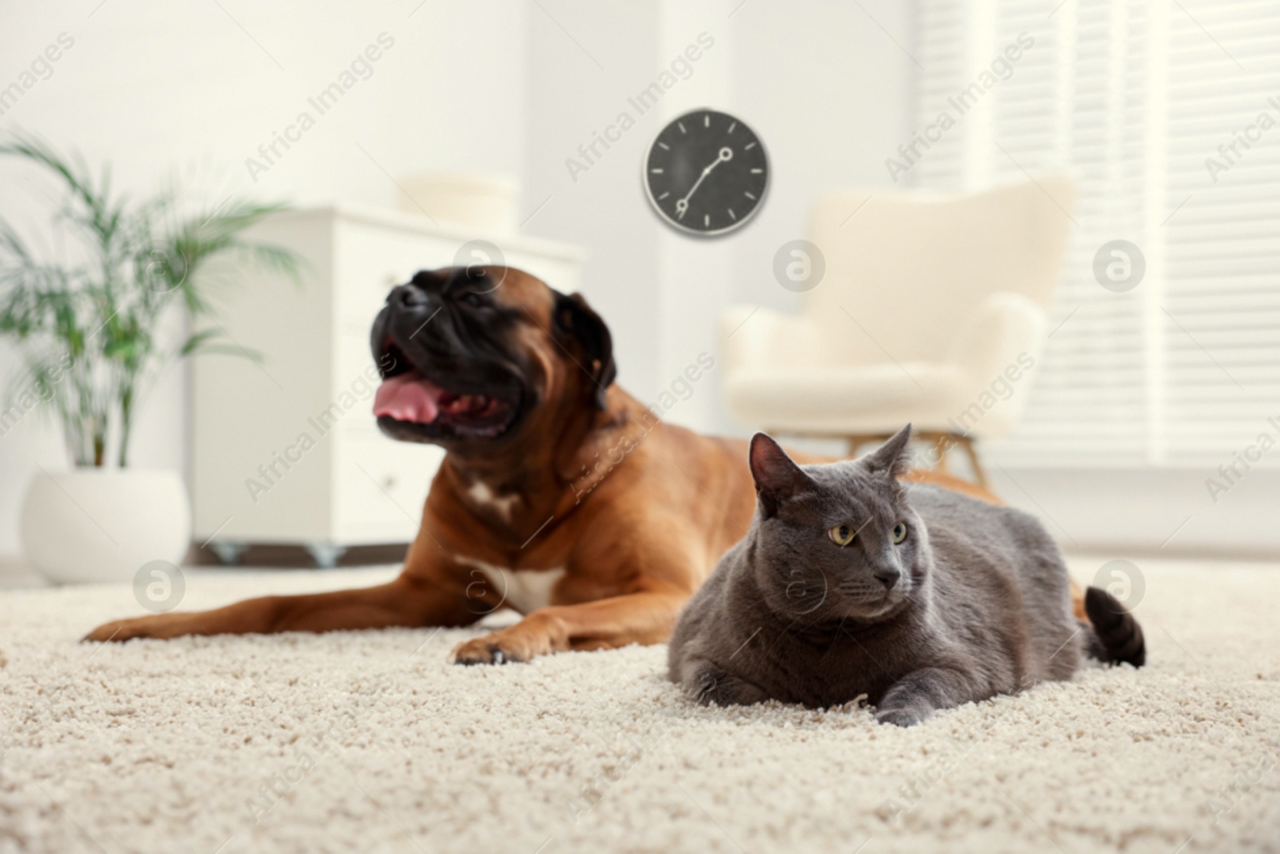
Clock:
{"hour": 1, "minute": 36}
